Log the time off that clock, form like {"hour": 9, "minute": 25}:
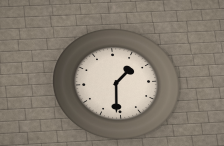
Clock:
{"hour": 1, "minute": 31}
